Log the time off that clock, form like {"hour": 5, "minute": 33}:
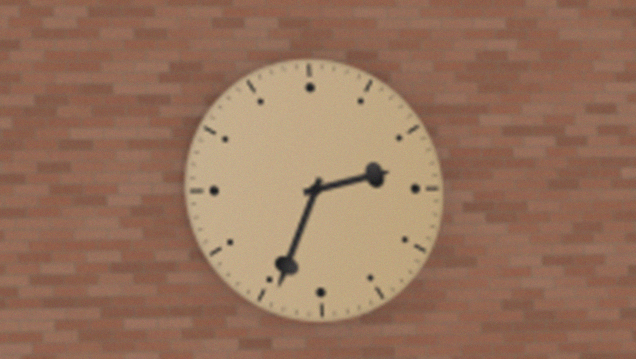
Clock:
{"hour": 2, "minute": 34}
